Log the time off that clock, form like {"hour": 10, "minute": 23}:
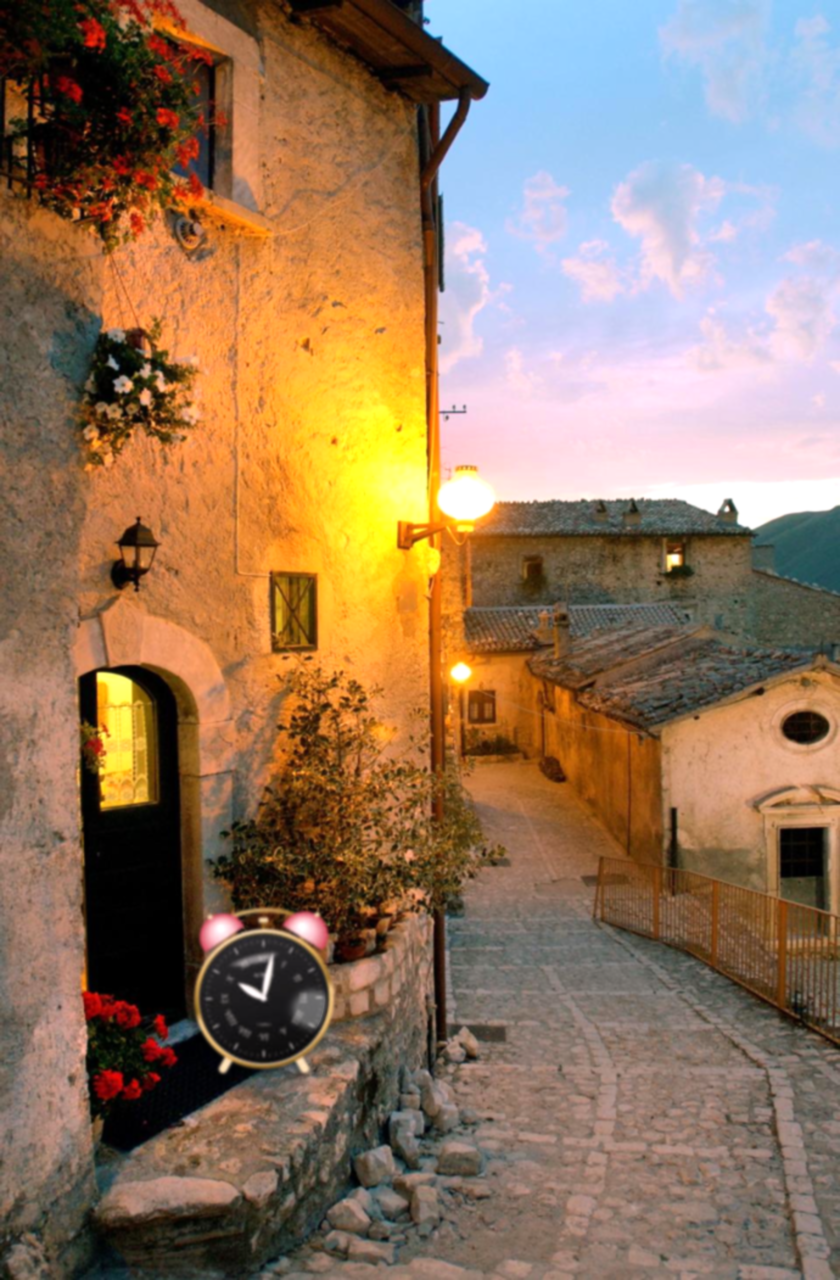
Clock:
{"hour": 10, "minute": 2}
